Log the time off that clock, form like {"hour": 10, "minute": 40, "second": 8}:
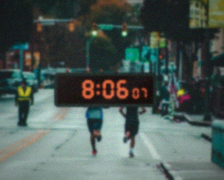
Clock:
{"hour": 8, "minute": 6, "second": 7}
